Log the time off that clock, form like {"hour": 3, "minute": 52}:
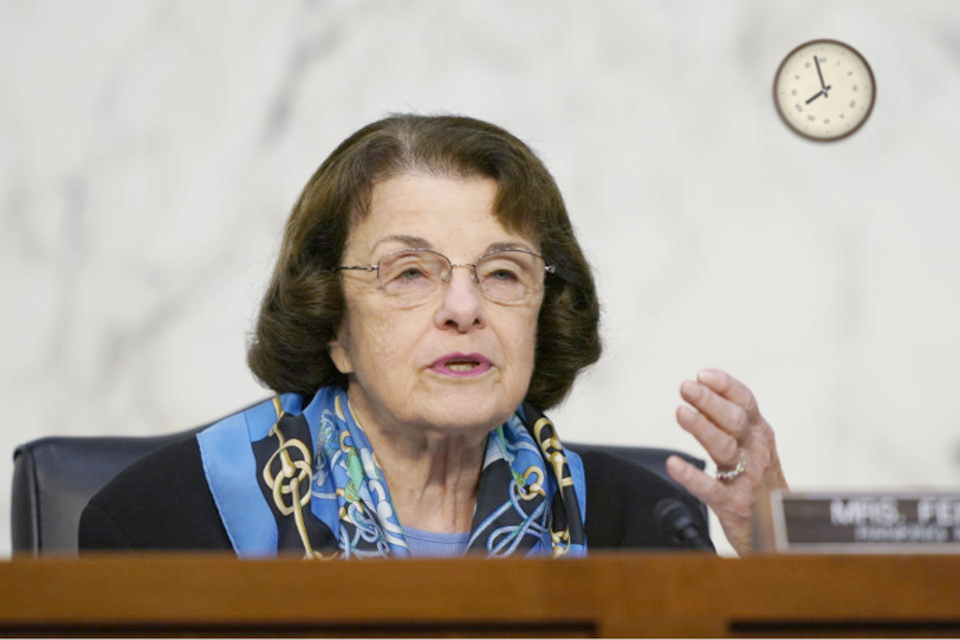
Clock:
{"hour": 7, "minute": 58}
